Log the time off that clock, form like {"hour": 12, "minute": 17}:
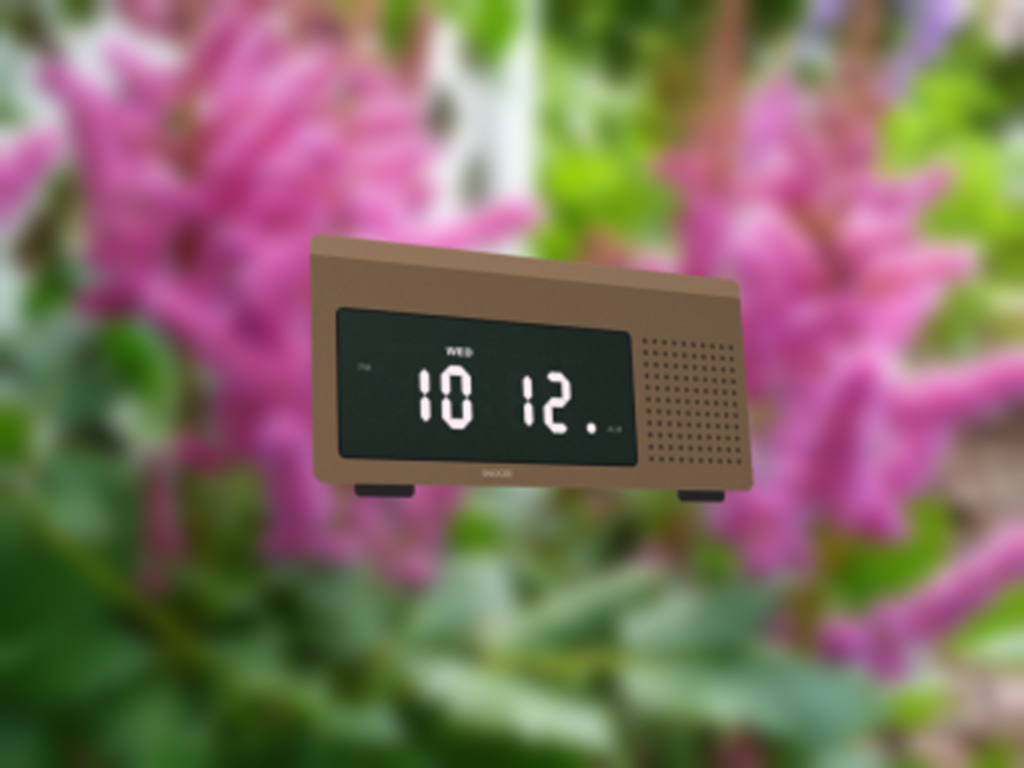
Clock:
{"hour": 10, "minute": 12}
